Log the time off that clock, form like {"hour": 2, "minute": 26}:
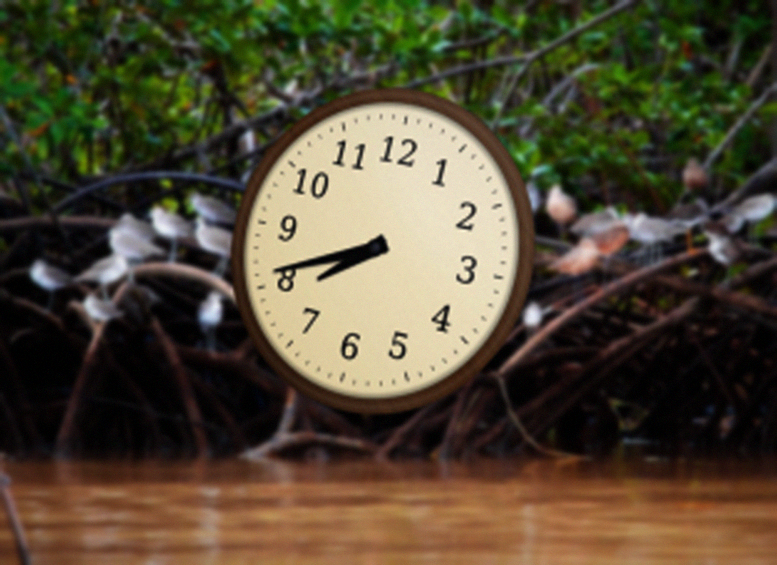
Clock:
{"hour": 7, "minute": 41}
